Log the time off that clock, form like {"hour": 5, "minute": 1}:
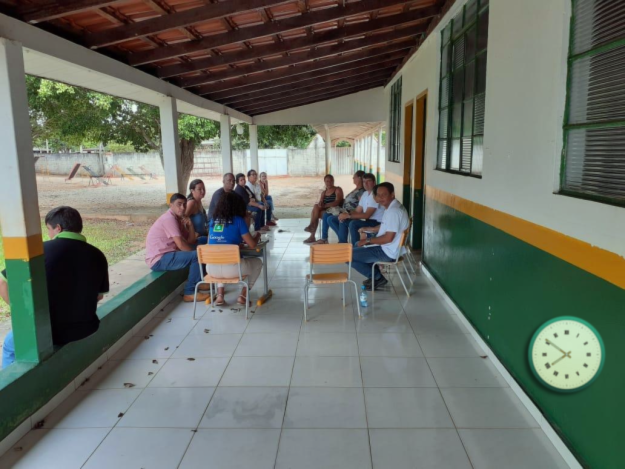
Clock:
{"hour": 7, "minute": 51}
